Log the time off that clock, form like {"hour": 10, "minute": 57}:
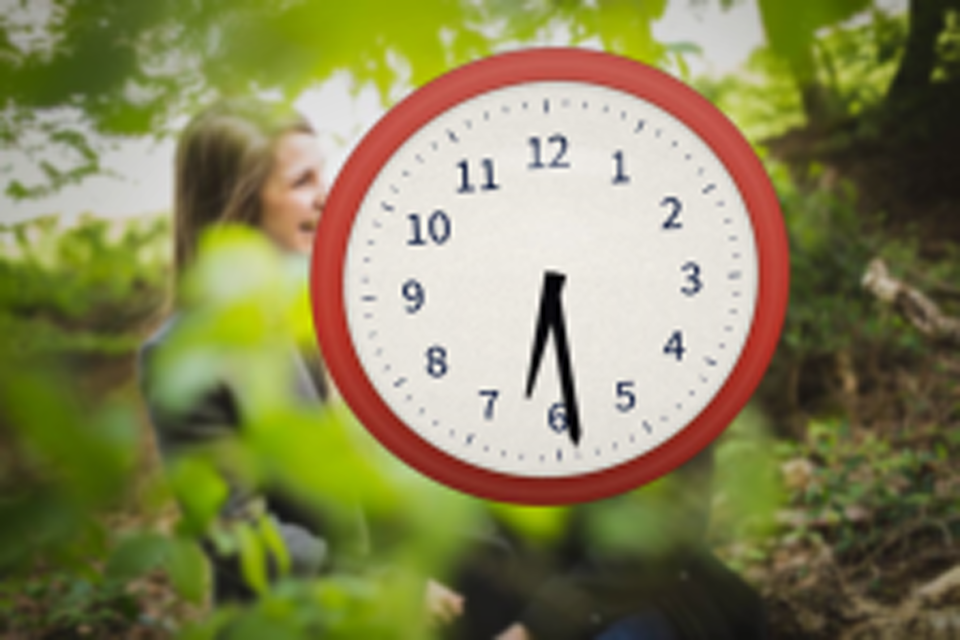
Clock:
{"hour": 6, "minute": 29}
